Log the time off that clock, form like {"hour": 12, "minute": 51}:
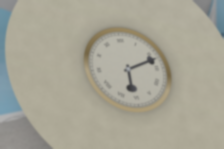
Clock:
{"hour": 6, "minute": 12}
